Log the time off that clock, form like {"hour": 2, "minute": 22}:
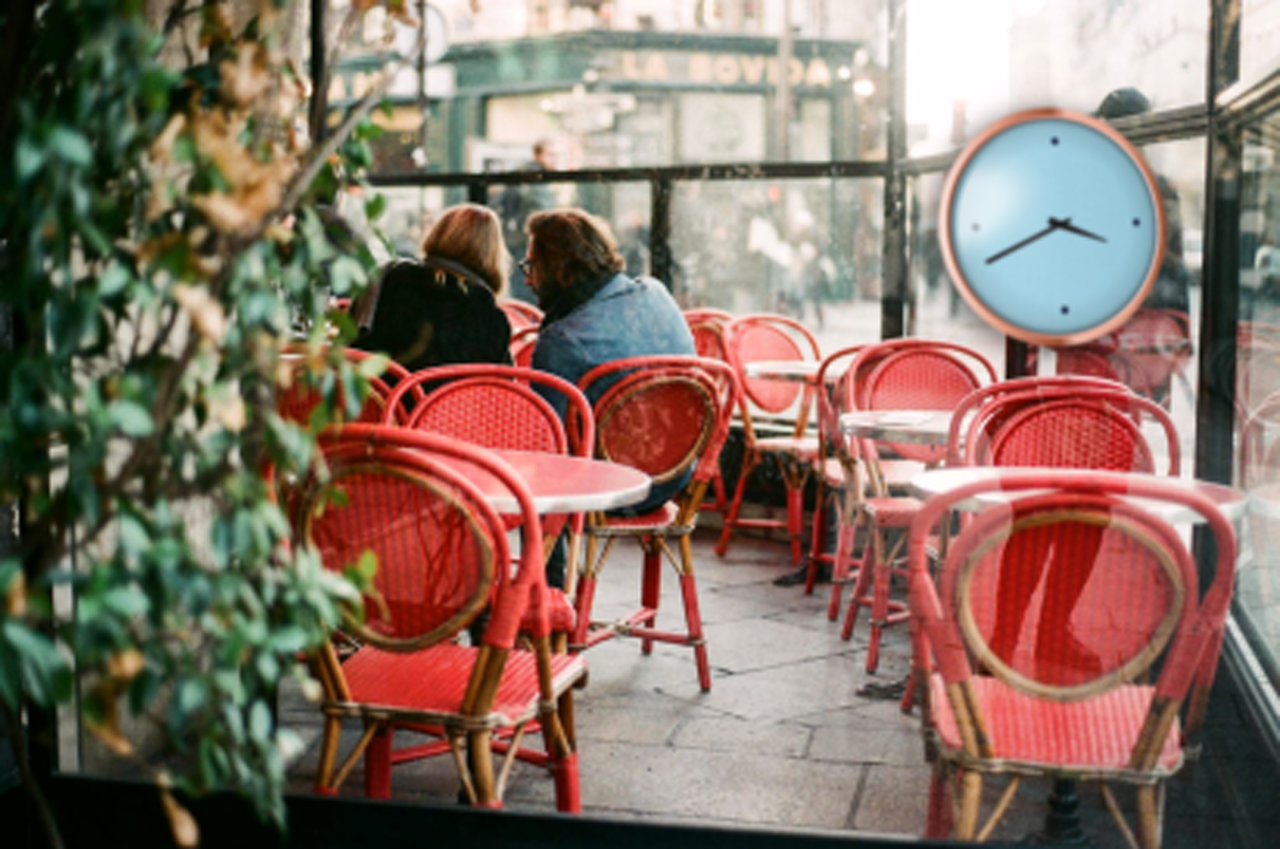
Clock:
{"hour": 3, "minute": 41}
